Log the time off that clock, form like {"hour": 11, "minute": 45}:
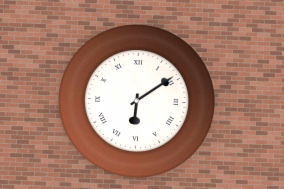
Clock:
{"hour": 6, "minute": 9}
